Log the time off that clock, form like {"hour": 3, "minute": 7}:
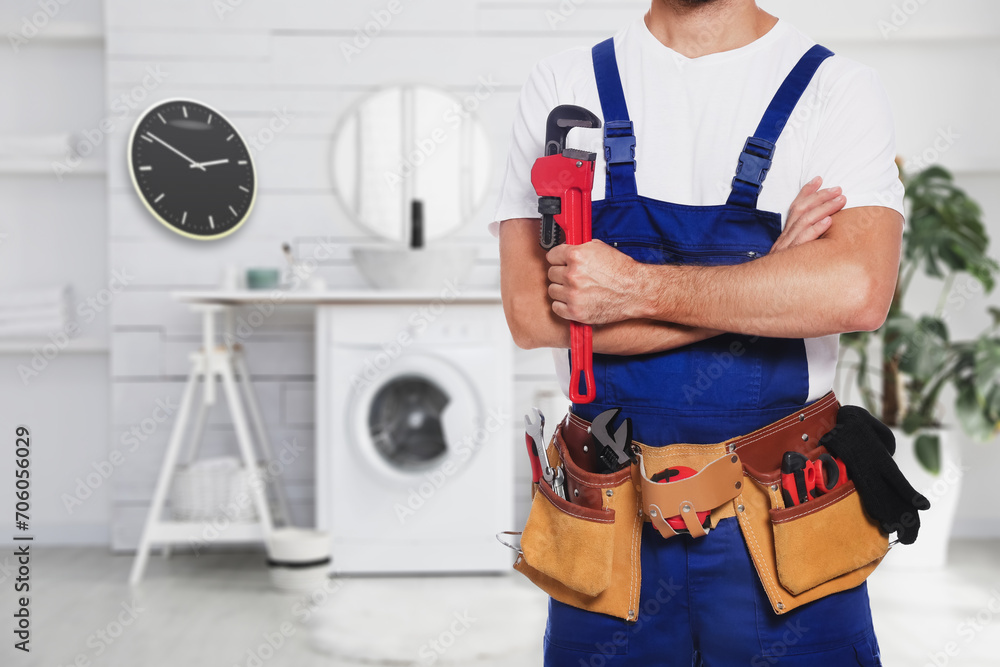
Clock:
{"hour": 2, "minute": 51}
